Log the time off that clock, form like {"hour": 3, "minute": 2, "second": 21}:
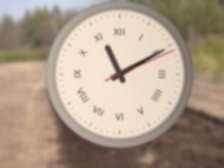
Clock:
{"hour": 11, "minute": 10, "second": 11}
